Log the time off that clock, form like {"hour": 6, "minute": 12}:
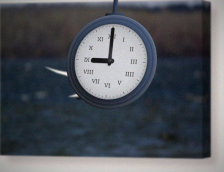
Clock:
{"hour": 9, "minute": 0}
